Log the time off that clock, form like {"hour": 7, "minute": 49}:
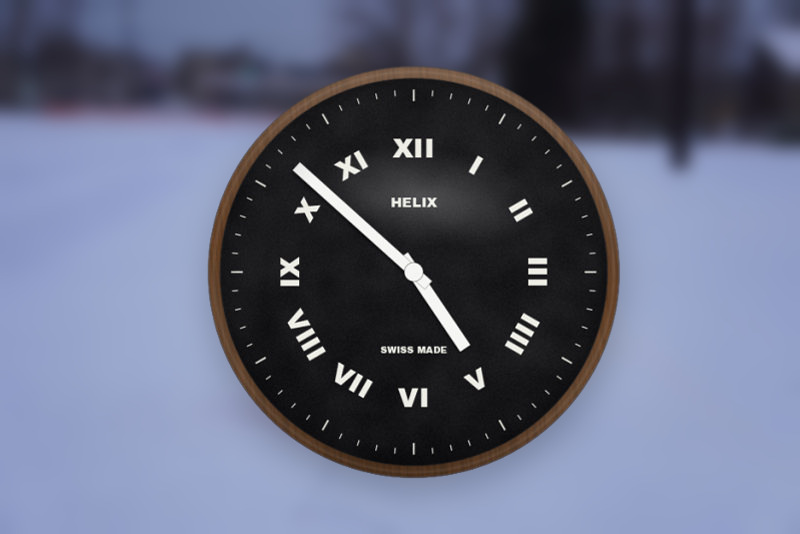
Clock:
{"hour": 4, "minute": 52}
